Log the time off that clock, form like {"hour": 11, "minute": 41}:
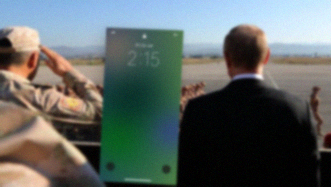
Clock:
{"hour": 2, "minute": 15}
